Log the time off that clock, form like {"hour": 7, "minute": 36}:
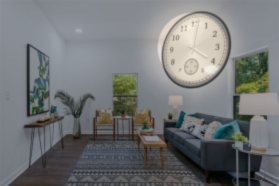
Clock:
{"hour": 4, "minute": 1}
